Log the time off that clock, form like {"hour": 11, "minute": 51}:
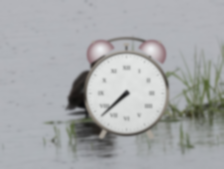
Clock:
{"hour": 7, "minute": 38}
